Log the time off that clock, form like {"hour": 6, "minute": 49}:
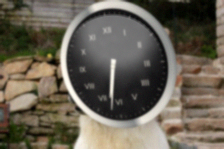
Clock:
{"hour": 6, "minute": 32}
